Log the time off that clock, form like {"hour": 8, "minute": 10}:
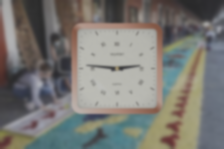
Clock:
{"hour": 2, "minute": 46}
